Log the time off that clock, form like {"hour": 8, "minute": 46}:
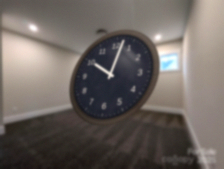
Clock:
{"hour": 10, "minute": 2}
